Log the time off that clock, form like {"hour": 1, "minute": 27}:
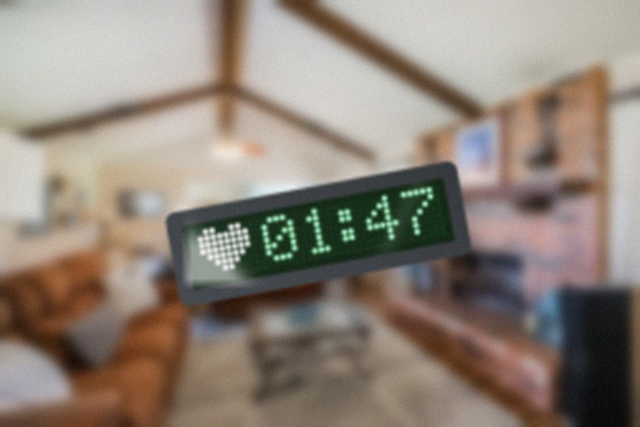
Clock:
{"hour": 1, "minute": 47}
